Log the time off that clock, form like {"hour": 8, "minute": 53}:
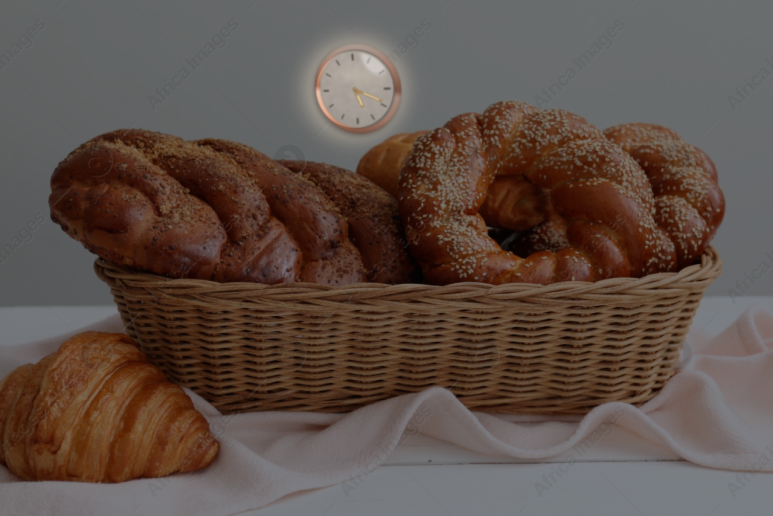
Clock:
{"hour": 5, "minute": 19}
